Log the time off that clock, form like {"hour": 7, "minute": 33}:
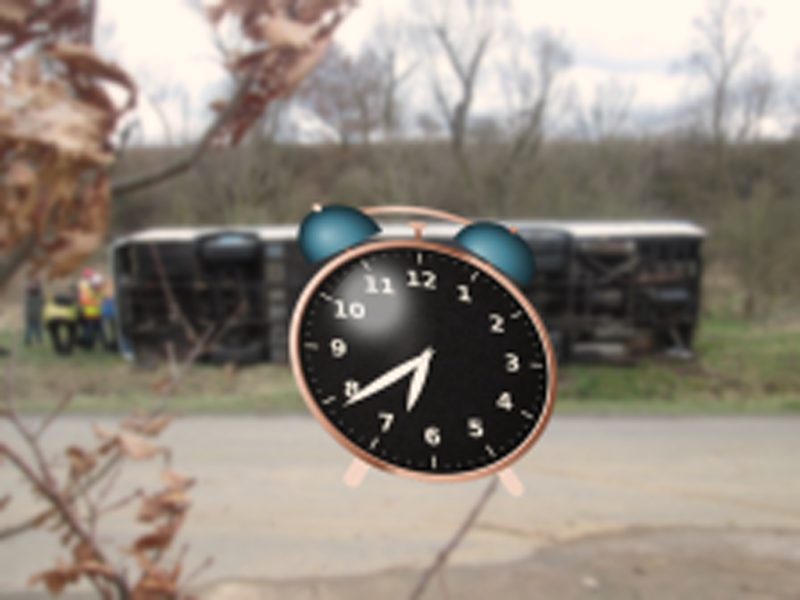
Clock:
{"hour": 6, "minute": 39}
